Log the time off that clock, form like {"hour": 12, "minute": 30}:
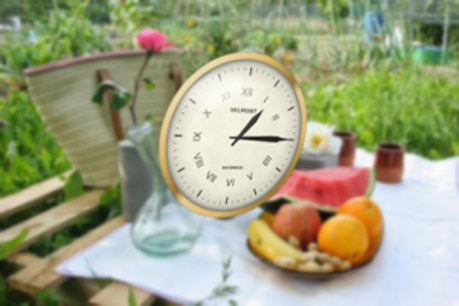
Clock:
{"hour": 1, "minute": 15}
